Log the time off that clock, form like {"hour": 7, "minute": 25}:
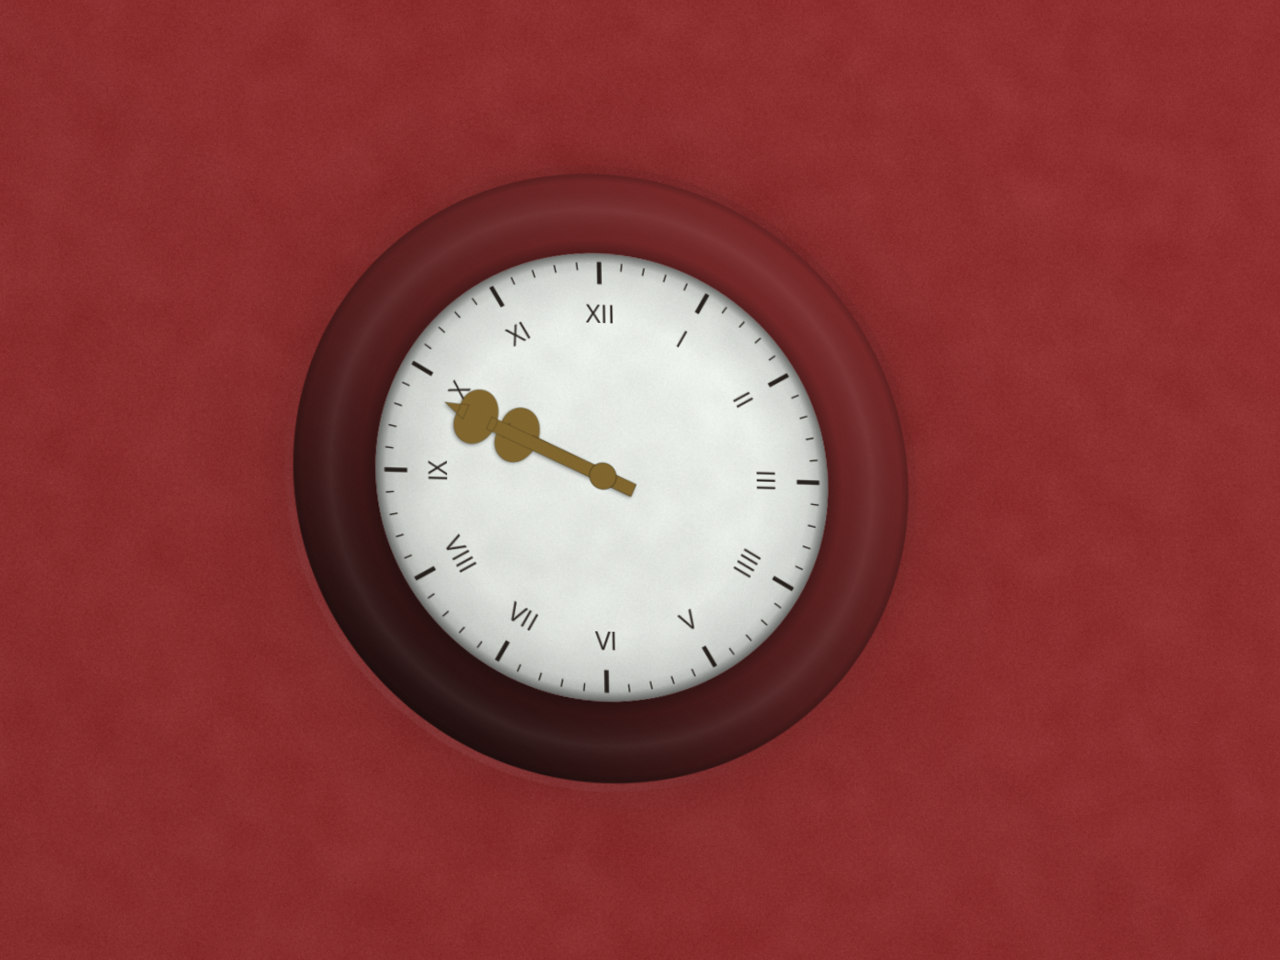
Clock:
{"hour": 9, "minute": 49}
